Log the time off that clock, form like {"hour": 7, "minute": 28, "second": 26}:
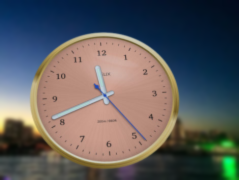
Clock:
{"hour": 11, "minute": 41, "second": 24}
